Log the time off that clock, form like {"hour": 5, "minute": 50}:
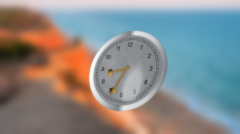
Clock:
{"hour": 8, "minute": 34}
